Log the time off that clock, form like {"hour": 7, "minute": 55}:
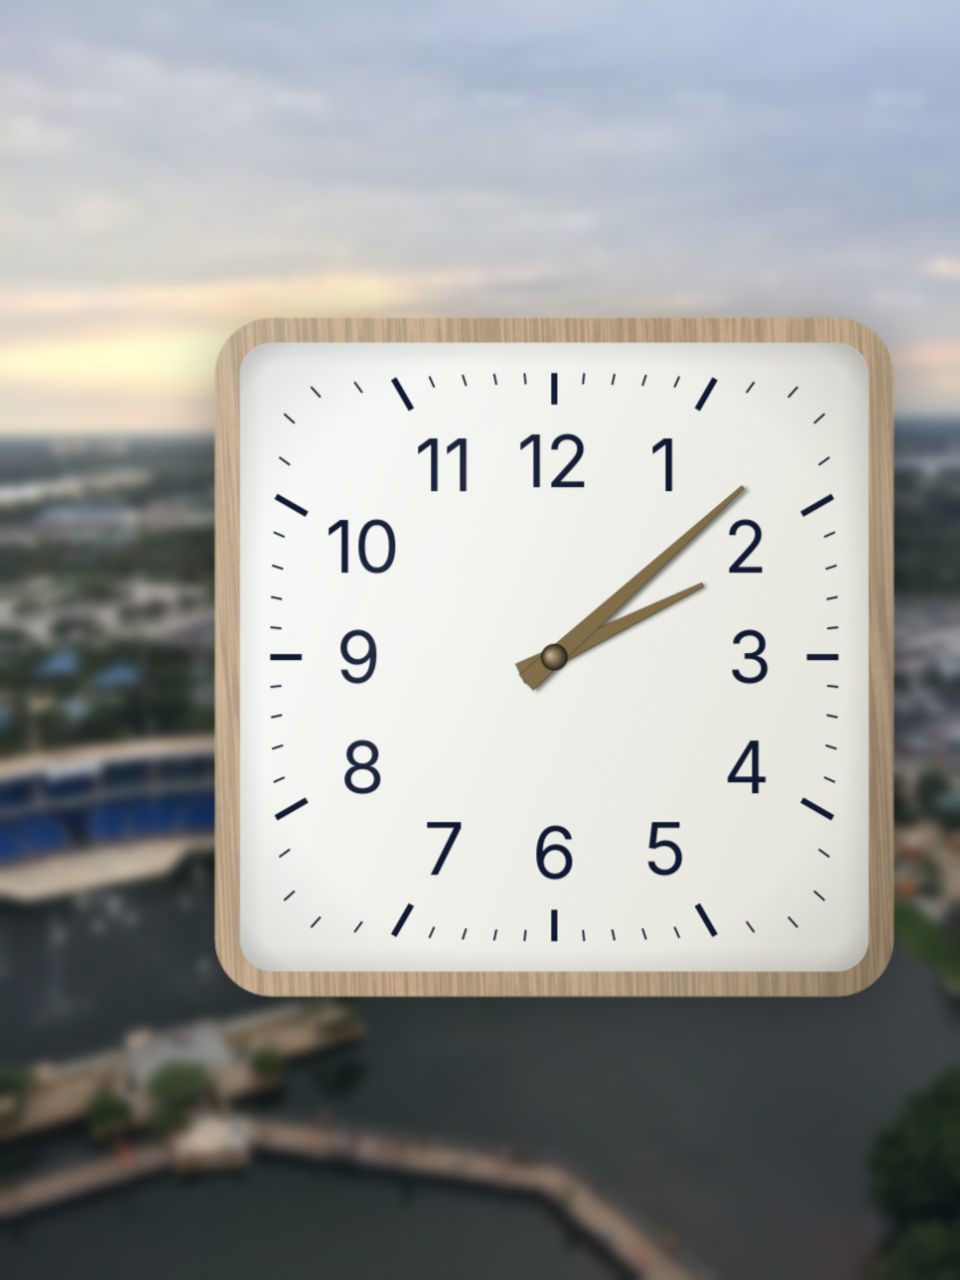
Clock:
{"hour": 2, "minute": 8}
